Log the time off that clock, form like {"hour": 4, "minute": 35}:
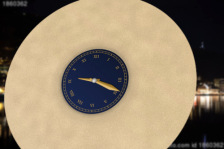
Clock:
{"hour": 9, "minute": 19}
